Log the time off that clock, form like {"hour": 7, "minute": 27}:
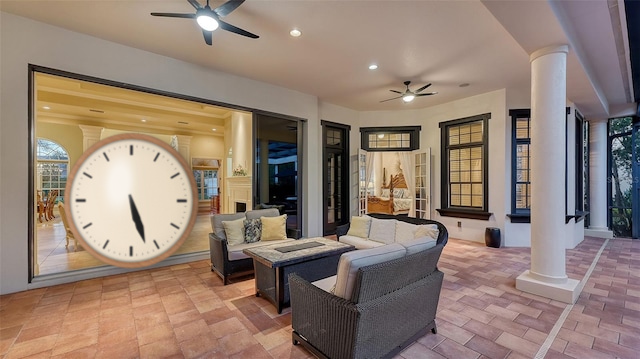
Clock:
{"hour": 5, "minute": 27}
